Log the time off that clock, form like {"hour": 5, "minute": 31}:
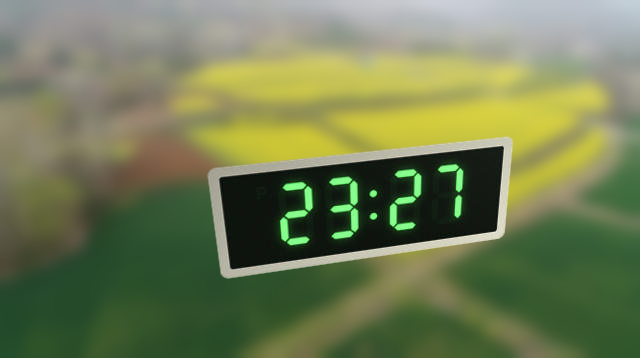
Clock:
{"hour": 23, "minute": 27}
